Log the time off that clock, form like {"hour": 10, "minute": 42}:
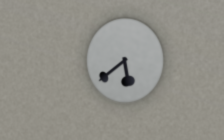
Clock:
{"hour": 5, "minute": 39}
